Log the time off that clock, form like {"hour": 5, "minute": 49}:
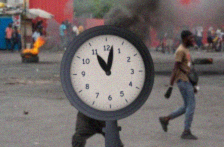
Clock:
{"hour": 11, "minute": 2}
